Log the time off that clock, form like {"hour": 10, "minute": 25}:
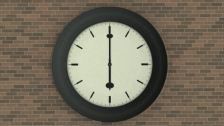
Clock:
{"hour": 6, "minute": 0}
